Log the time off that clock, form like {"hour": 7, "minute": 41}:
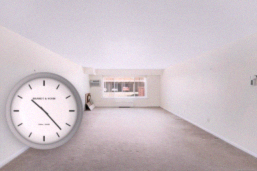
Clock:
{"hour": 10, "minute": 23}
